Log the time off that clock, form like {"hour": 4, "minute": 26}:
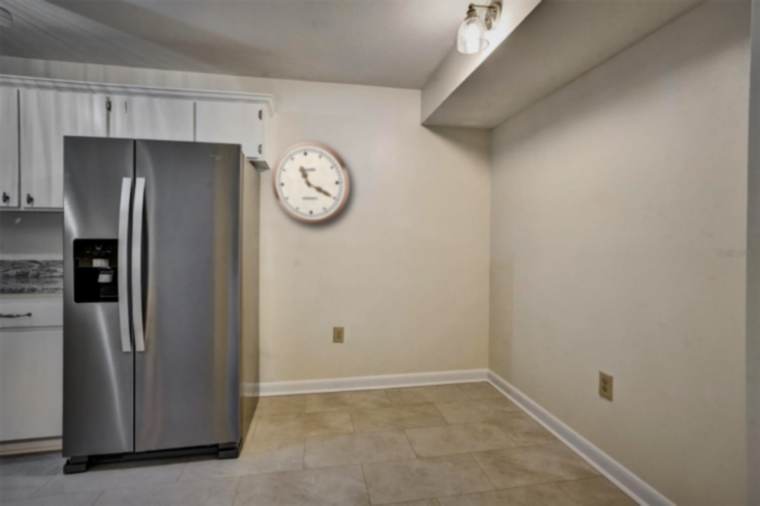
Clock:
{"hour": 11, "minute": 20}
